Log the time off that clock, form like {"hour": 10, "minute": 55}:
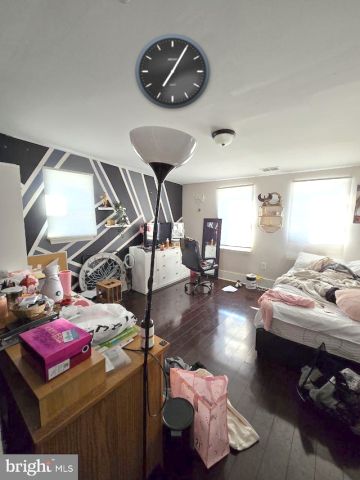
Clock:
{"hour": 7, "minute": 5}
